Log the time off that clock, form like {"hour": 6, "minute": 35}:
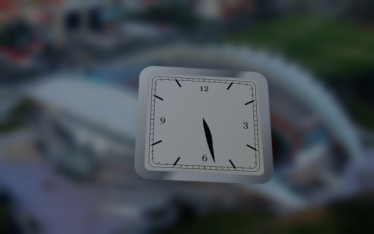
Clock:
{"hour": 5, "minute": 28}
